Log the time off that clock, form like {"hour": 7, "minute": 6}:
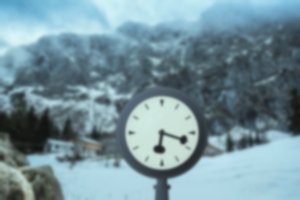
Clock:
{"hour": 6, "minute": 18}
